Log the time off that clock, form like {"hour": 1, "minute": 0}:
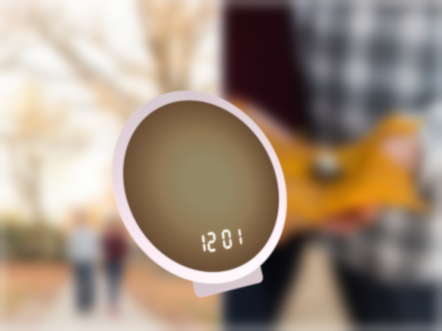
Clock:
{"hour": 12, "minute": 1}
